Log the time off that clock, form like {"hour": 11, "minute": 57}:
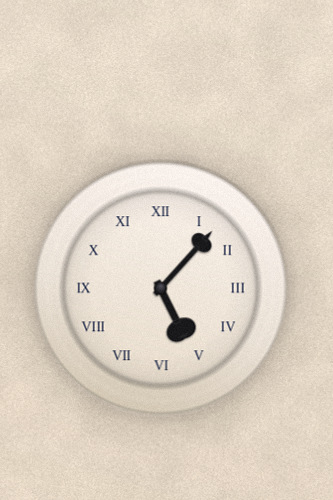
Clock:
{"hour": 5, "minute": 7}
